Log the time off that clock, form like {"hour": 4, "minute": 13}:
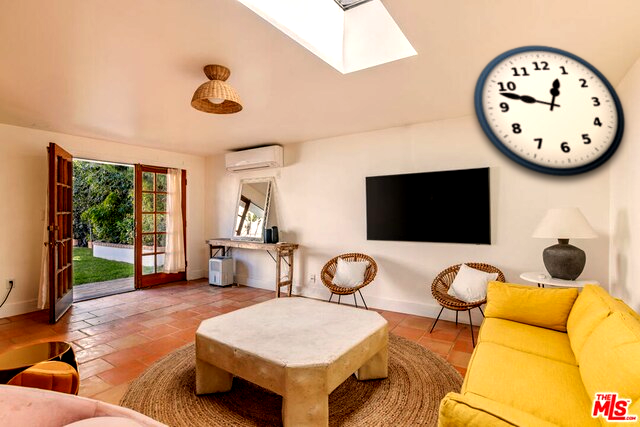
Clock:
{"hour": 12, "minute": 48}
